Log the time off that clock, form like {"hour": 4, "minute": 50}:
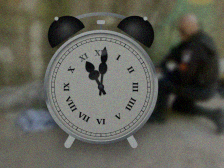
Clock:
{"hour": 11, "minute": 1}
